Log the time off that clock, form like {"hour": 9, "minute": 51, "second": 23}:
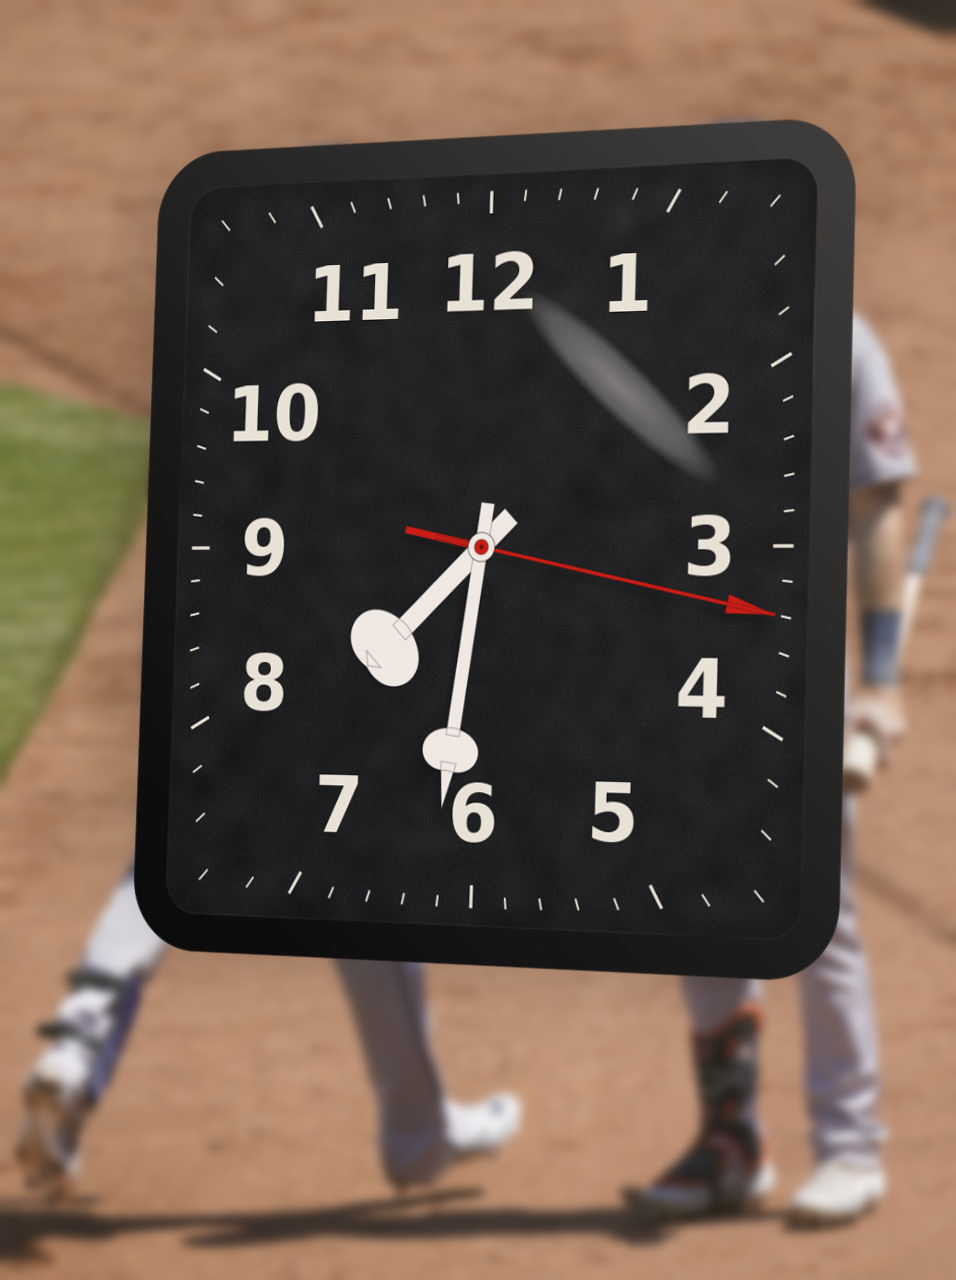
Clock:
{"hour": 7, "minute": 31, "second": 17}
